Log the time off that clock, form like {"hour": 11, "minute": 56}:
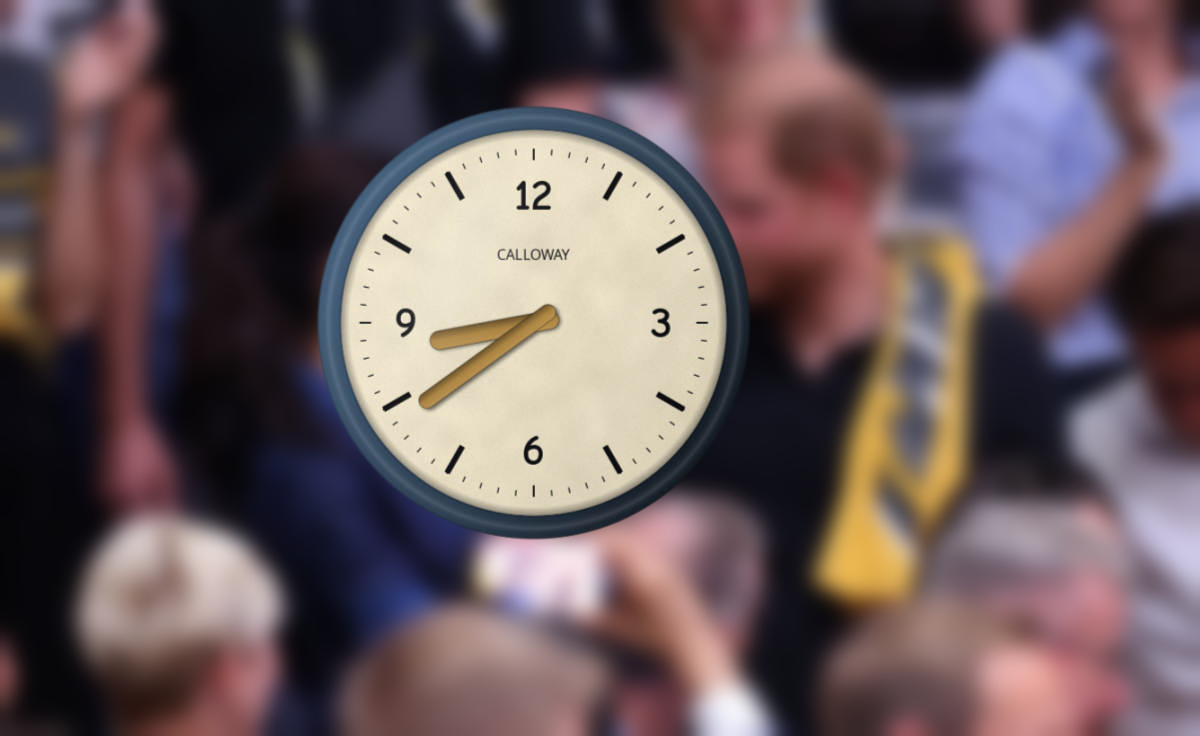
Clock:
{"hour": 8, "minute": 39}
